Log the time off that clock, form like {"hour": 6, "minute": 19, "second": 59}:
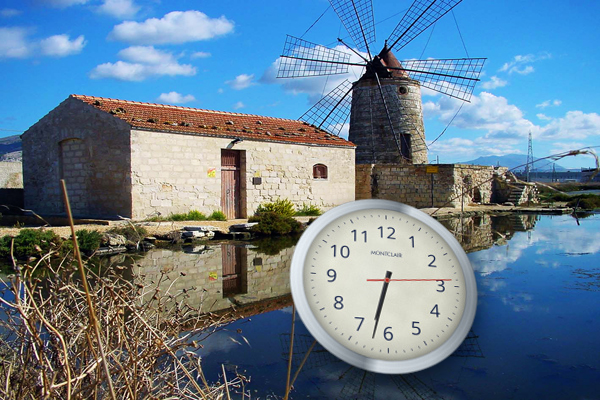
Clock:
{"hour": 6, "minute": 32, "second": 14}
